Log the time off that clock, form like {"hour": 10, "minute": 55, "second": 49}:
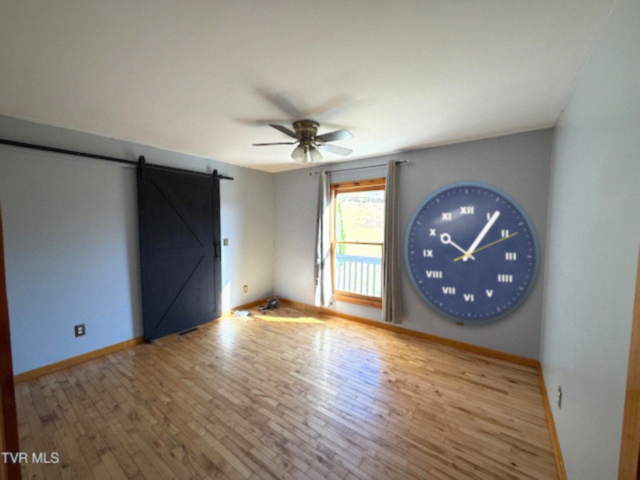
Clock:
{"hour": 10, "minute": 6, "second": 11}
